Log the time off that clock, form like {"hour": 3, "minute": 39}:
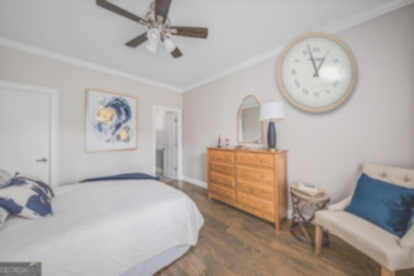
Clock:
{"hour": 12, "minute": 57}
